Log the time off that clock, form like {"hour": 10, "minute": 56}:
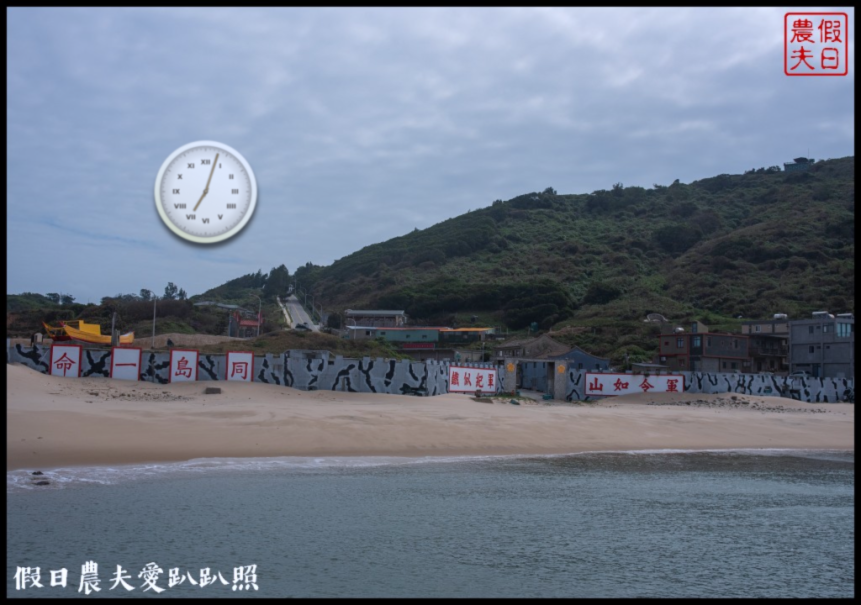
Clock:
{"hour": 7, "minute": 3}
